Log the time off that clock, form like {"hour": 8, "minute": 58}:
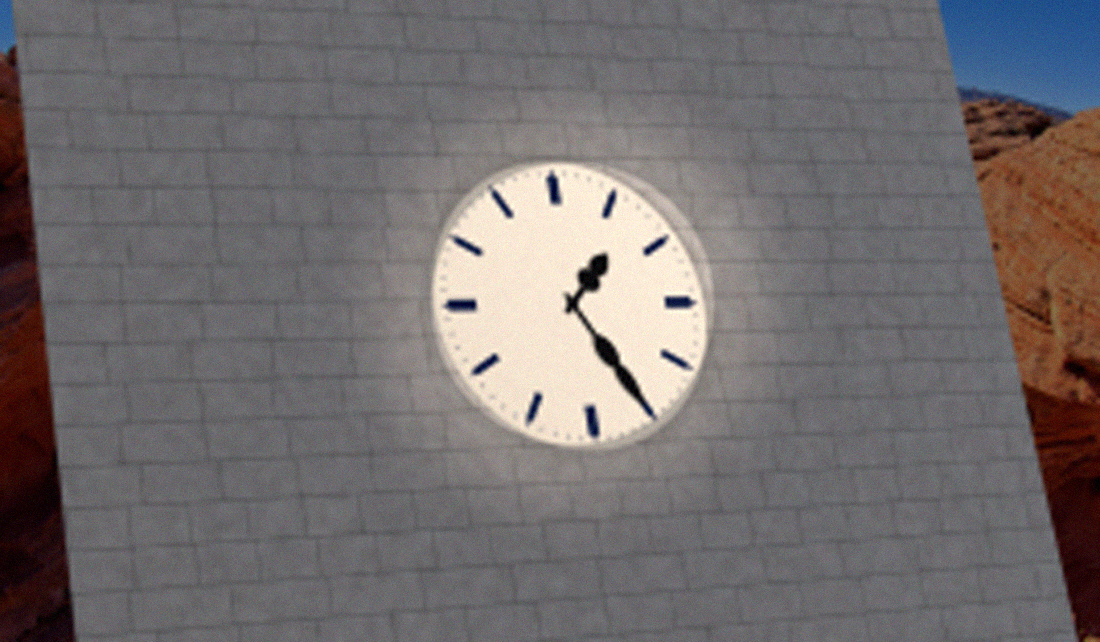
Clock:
{"hour": 1, "minute": 25}
